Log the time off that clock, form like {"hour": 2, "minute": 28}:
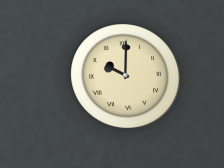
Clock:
{"hour": 10, "minute": 1}
